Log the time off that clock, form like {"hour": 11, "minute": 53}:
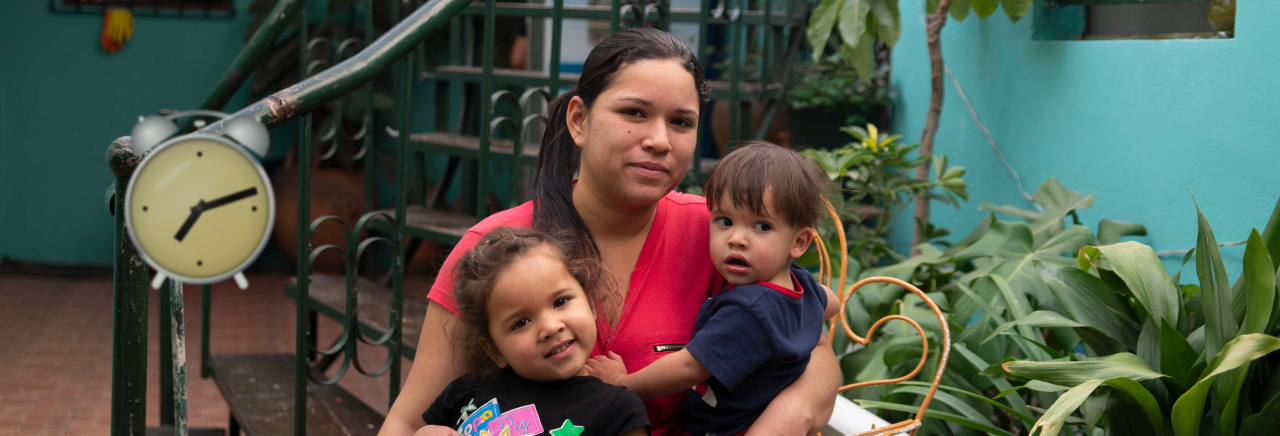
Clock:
{"hour": 7, "minute": 12}
